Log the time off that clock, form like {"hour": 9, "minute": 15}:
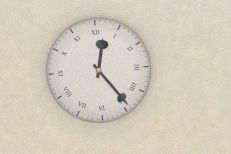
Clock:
{"hour": 12, "minute": 24}
